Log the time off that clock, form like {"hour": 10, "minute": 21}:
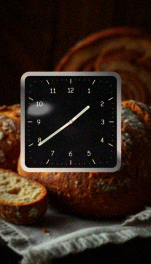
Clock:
{"hour": 1, "minute": 39}
